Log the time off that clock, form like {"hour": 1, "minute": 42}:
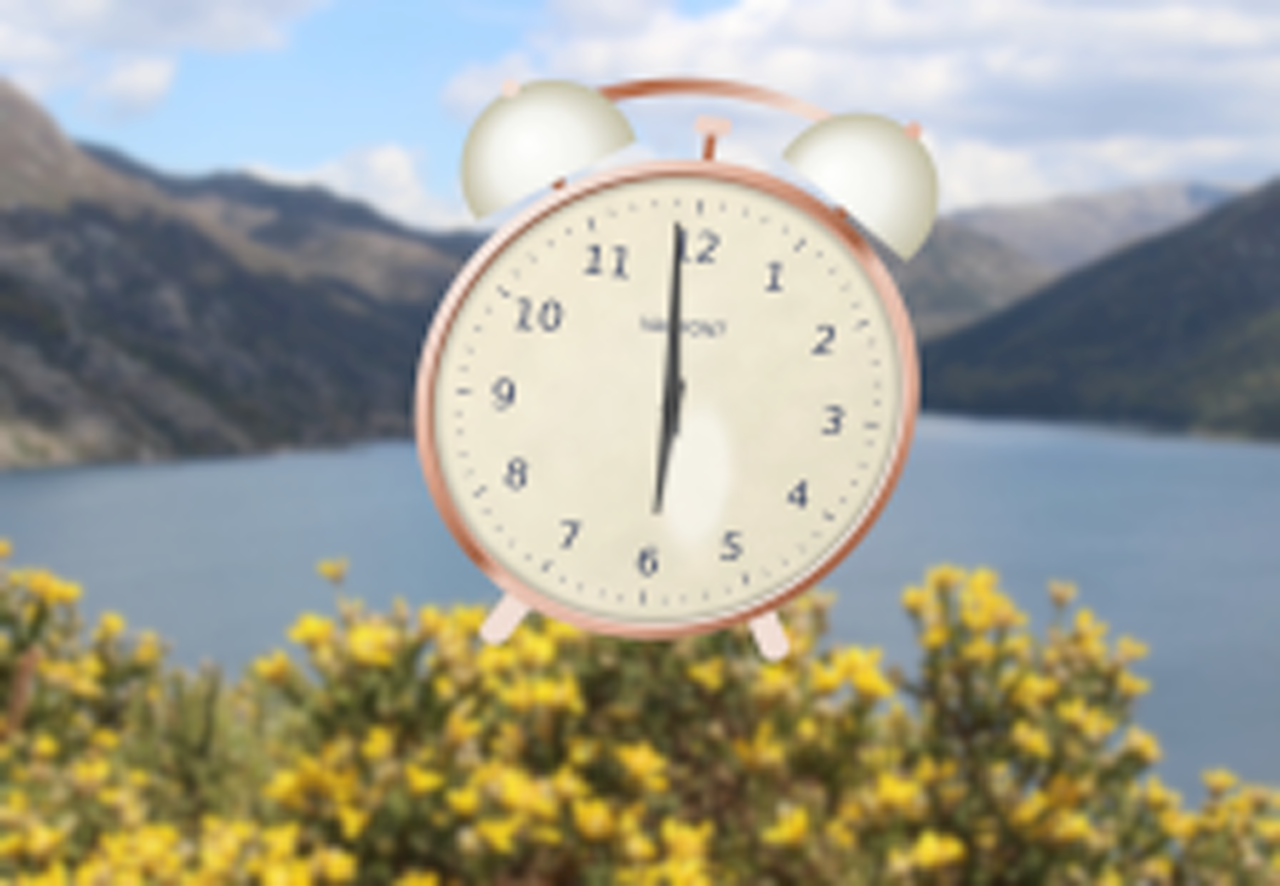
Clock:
{"hour": 5, "minute": 59}
